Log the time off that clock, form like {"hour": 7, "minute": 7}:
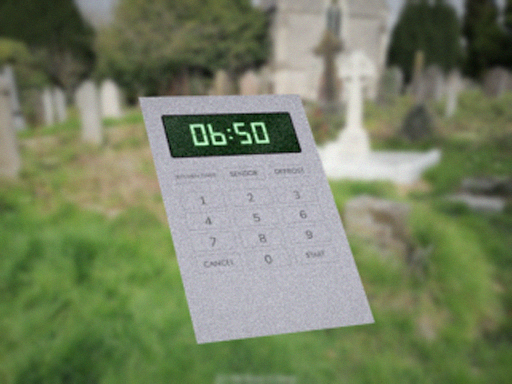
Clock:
{"hour": 6, "minute": 50}
